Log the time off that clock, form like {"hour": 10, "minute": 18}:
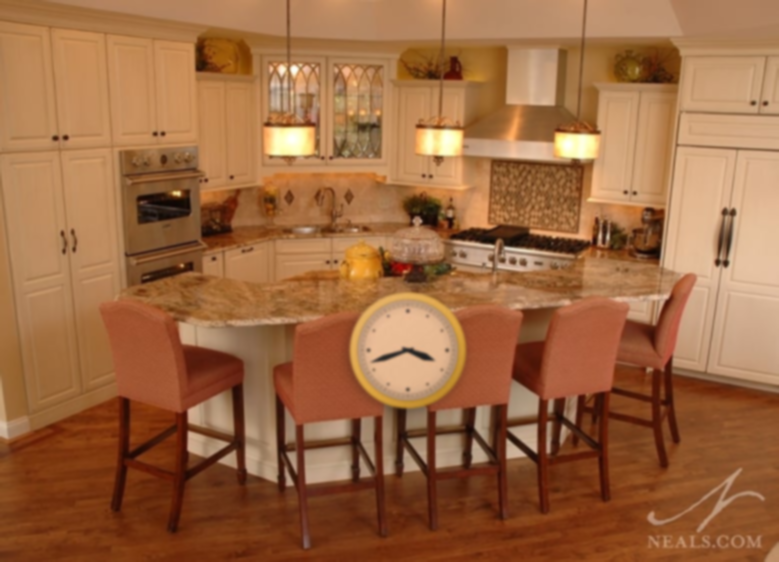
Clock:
{"hour": 3, "minute": 42}
